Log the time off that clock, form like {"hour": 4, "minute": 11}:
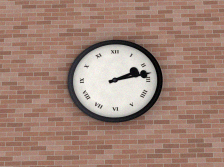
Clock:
{"hour": 2, "minute": 13}
